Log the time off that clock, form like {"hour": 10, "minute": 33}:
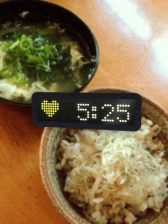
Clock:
{"hour": 5, "minute": 25}
